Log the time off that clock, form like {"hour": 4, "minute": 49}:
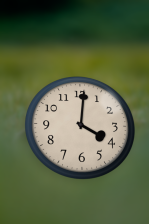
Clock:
{"hour": 4, "minute": 1}
